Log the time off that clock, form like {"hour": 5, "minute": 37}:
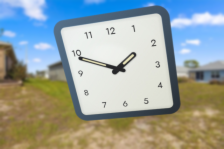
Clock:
{"hour": 1, "minute": 49}
